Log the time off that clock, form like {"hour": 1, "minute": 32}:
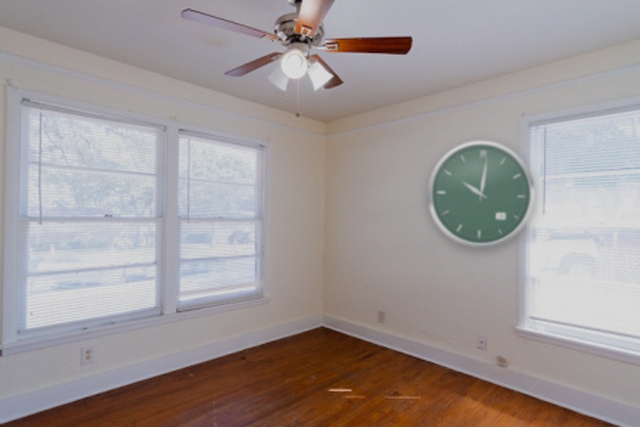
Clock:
{"hour": 10, "minute": 1}
